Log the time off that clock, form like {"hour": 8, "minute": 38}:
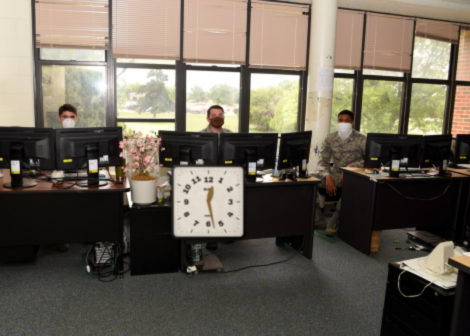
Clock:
{"hour": 12, "minute": 28}
